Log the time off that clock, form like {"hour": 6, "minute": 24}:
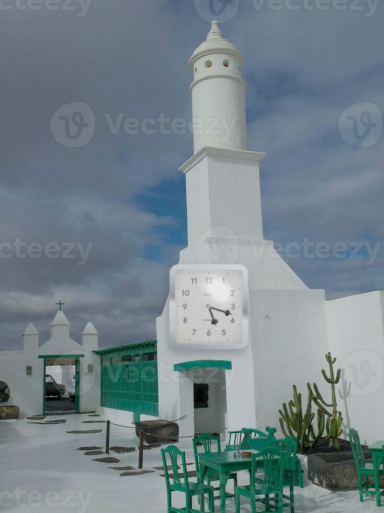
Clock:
{"hour": 5, "minute": 18}
